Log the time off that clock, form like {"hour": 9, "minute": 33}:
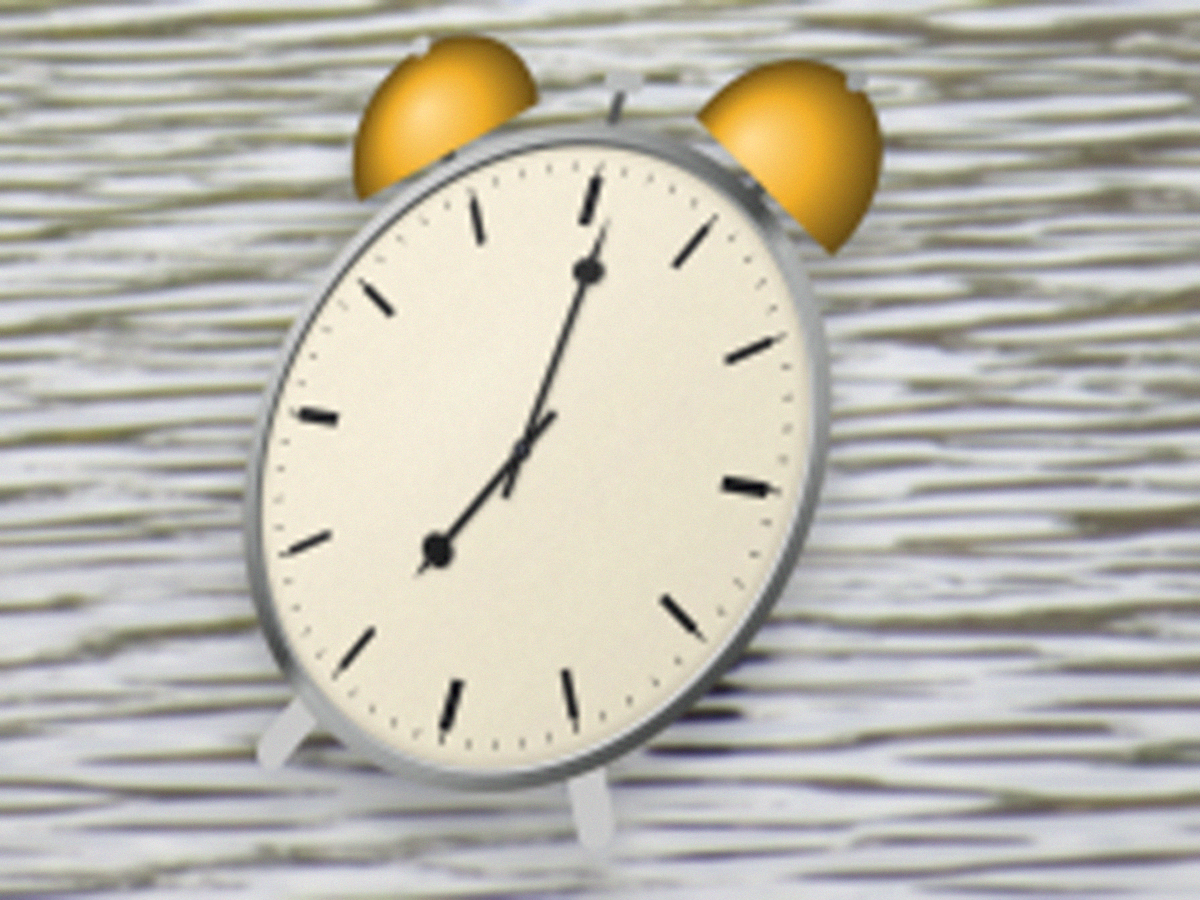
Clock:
{"hour": 7, "minute": 1}
